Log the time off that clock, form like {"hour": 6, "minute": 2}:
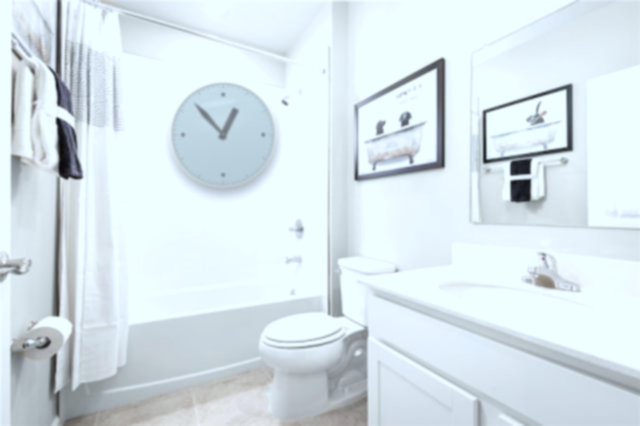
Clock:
{"hour": 12, "minute": 53}
